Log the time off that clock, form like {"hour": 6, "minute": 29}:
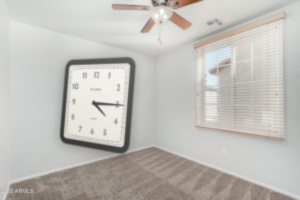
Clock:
{"hour": 4, "minute": 15}
